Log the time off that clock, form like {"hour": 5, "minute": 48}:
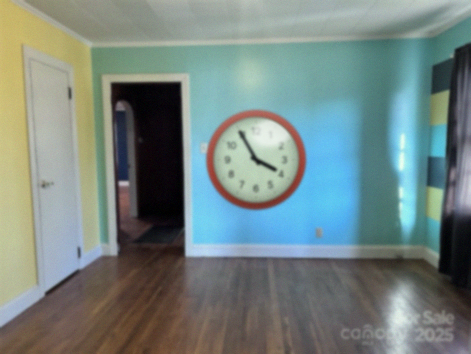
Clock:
{"hour": 3, "minute": 55}
